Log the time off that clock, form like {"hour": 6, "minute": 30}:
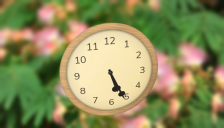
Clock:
{"hour": 5, "minute": 26}
